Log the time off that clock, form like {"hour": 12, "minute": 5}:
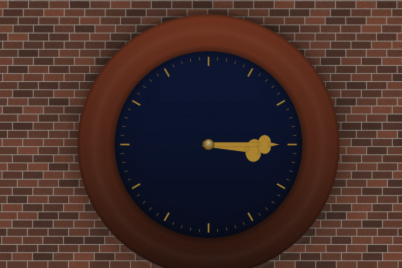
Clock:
{"hour": 3, "minute": 15}
